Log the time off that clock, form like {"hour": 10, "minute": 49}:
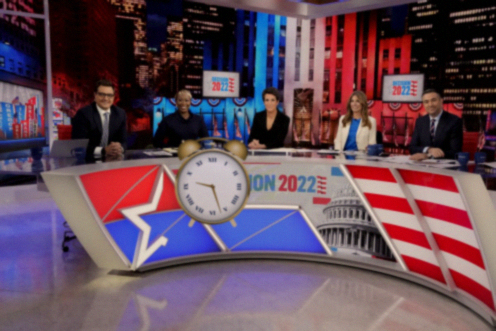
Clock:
{"hour": 9, "minute": 27}
